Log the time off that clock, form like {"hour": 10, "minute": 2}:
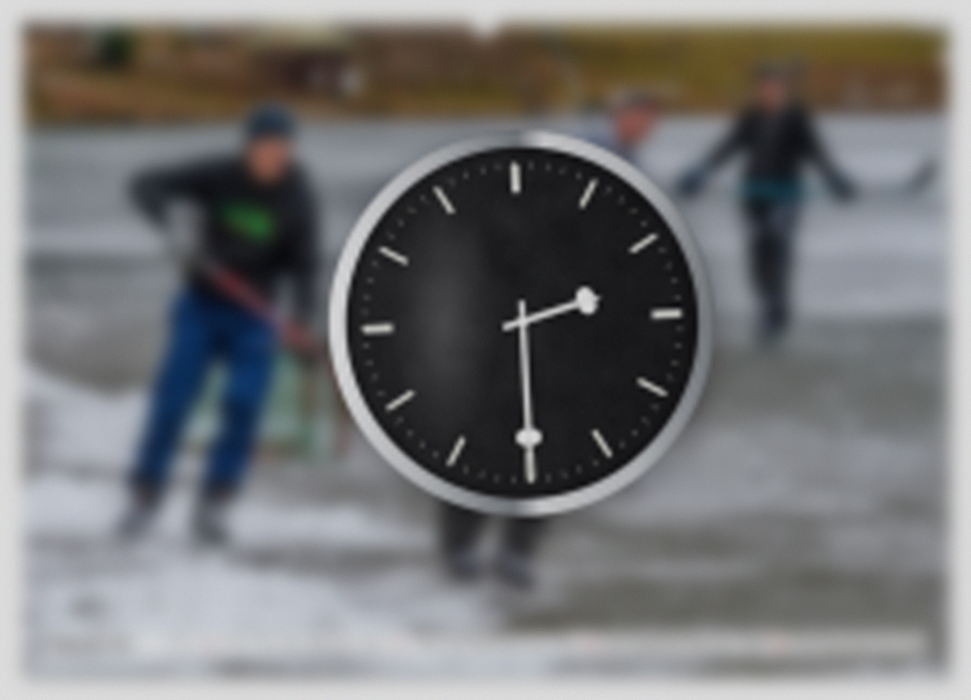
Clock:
{"hour": 2, "minute": 30}
